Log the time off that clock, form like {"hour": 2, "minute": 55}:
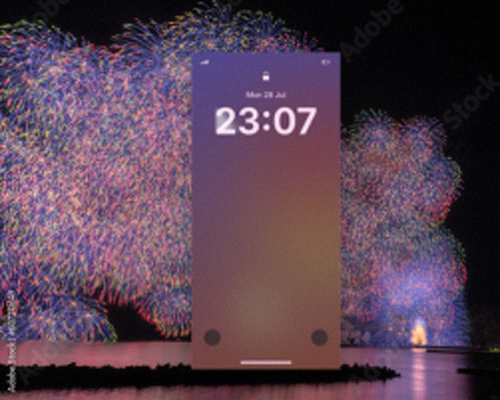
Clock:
{"hour": 23, "minute": 7}
